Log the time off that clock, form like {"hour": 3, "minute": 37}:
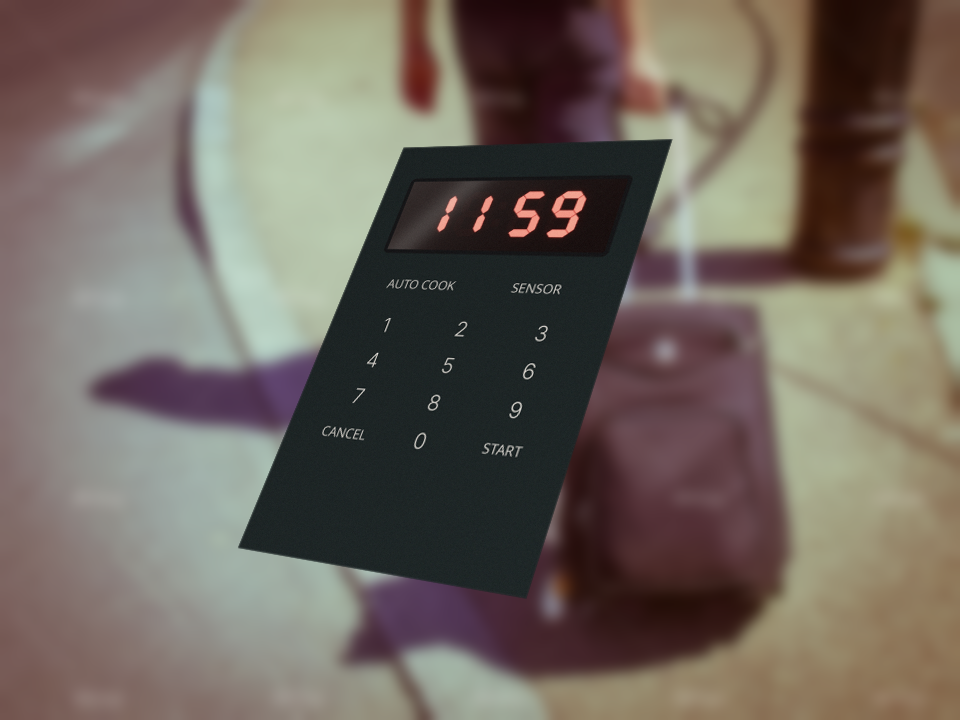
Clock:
{"hour": 11, "minute": 59}
